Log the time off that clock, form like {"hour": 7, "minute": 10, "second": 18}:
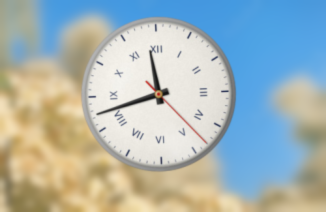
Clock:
{"hour": 11, "minute": 42, "second": 23}
